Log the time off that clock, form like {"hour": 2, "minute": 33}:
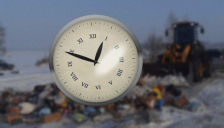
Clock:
{"hour": 12, "minute": 49}
